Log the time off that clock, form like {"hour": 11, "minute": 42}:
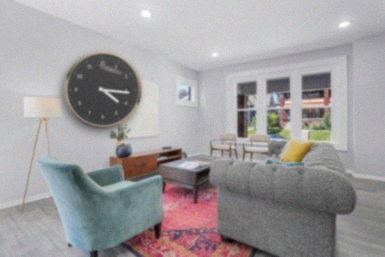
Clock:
{"hour": 4, "minute": 16}
